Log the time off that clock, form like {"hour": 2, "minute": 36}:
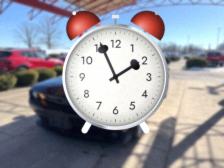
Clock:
{"hour": 1, "minute": 56}
